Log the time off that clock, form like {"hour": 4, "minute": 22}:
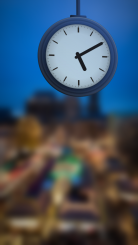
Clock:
{"hour": 5, "minute": 10}
